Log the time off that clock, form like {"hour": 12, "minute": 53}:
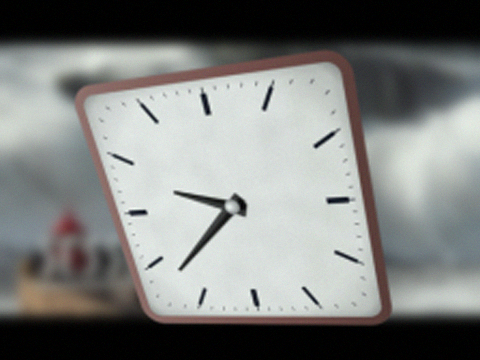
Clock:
{"hour": 9, "minute": 38}
